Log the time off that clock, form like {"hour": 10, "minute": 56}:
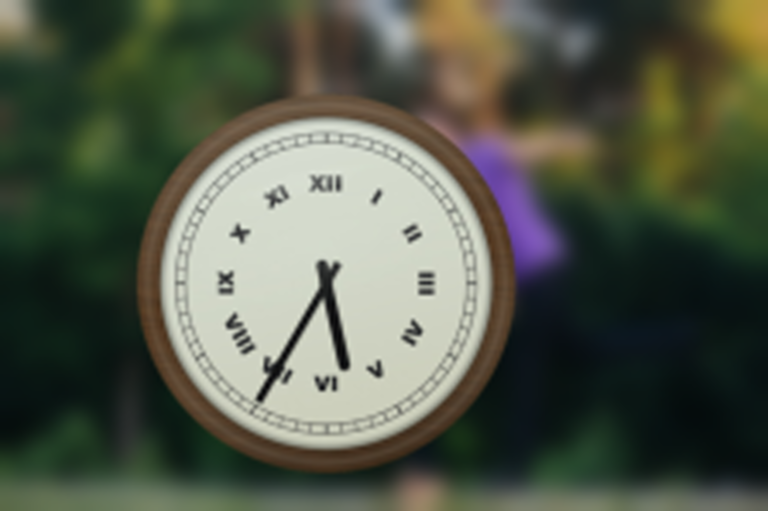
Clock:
{"hour": 5, "minute": 35}
